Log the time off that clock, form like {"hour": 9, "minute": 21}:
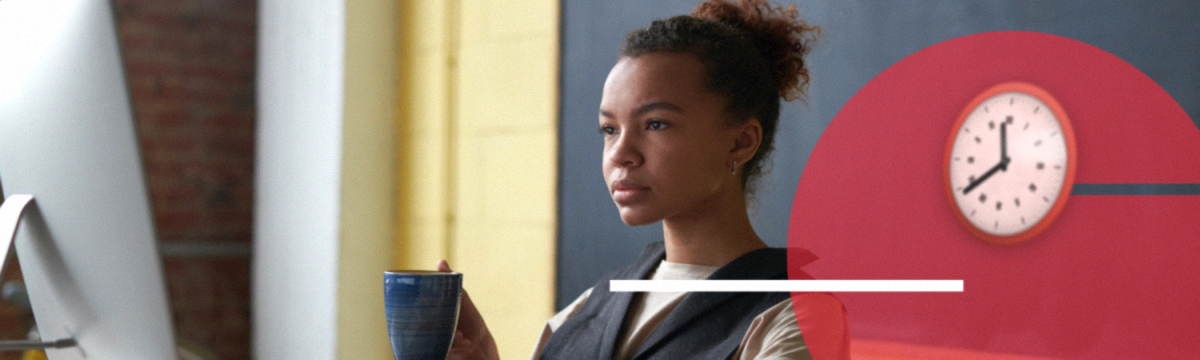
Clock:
{"hour": 11, "minute": 39}
